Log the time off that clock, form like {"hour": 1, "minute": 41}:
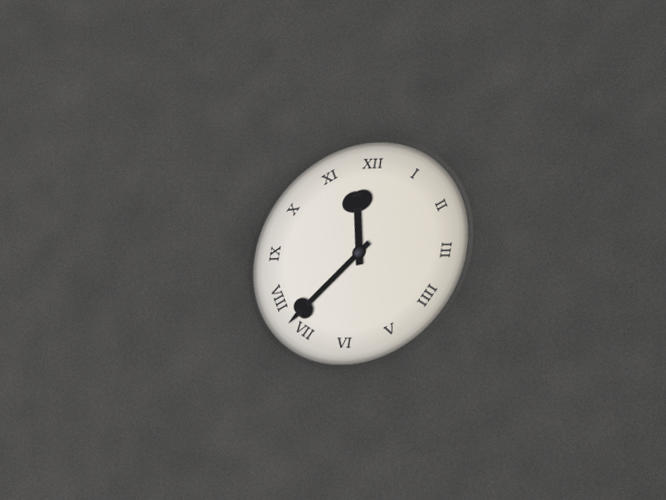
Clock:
{"hour": 11, "minute": 37}
